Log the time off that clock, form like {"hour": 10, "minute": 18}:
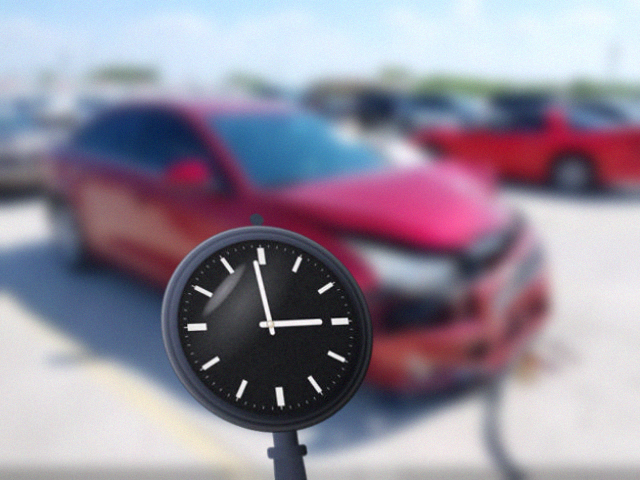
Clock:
{"hour": 2, "minute": 59}
